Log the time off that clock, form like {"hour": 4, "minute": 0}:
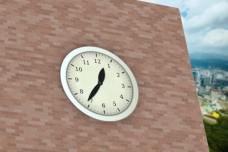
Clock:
{"hour": 12, "minute": 36}
